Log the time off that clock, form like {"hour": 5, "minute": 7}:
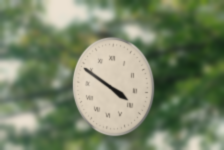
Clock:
{"hour": 3, "minute": 49}
